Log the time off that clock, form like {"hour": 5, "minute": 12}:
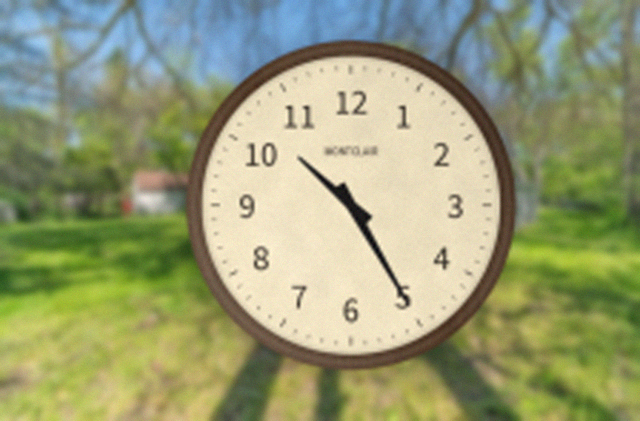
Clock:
{"hour": 10, "minute": 25}
